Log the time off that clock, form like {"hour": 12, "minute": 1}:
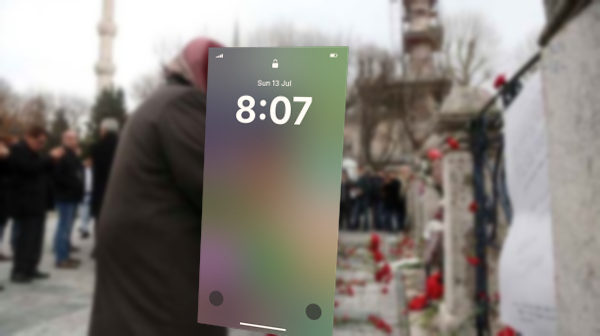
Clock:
{"hour": 8, "minute": 7}
